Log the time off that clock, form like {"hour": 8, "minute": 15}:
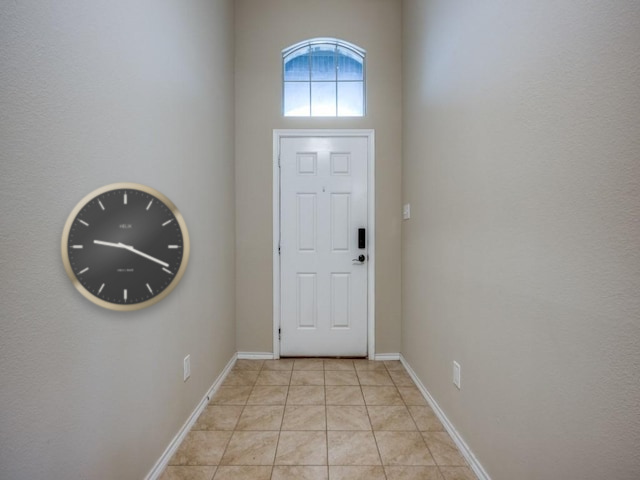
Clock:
{"hour": 9, "minute": 19}
